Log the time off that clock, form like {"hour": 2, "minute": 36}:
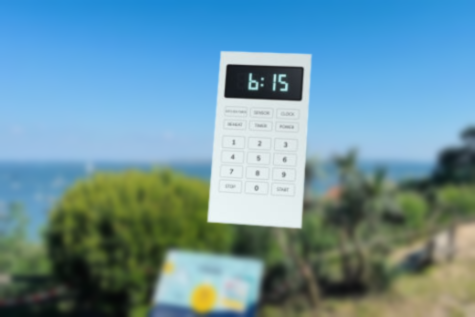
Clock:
{"hour": 6, "minute": 15}
